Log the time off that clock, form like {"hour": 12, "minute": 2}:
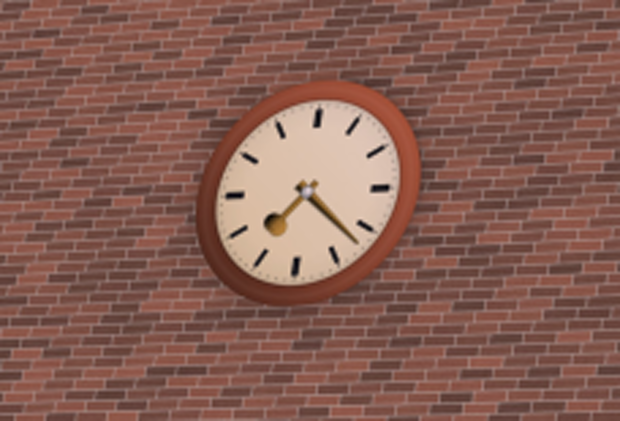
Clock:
{"hour": 7, "minute": 22}
